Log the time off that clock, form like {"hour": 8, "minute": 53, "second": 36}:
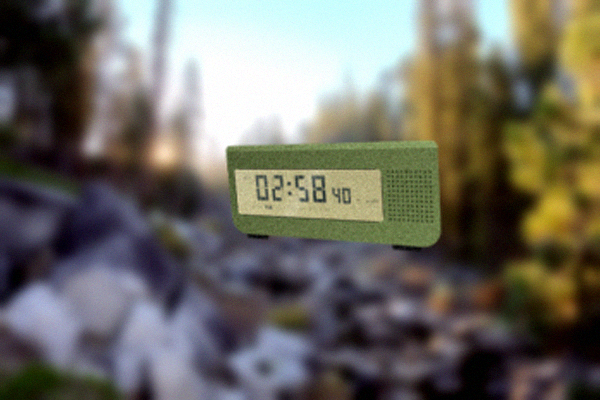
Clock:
{"hour": 2, "minute": 58, "second": 40}
